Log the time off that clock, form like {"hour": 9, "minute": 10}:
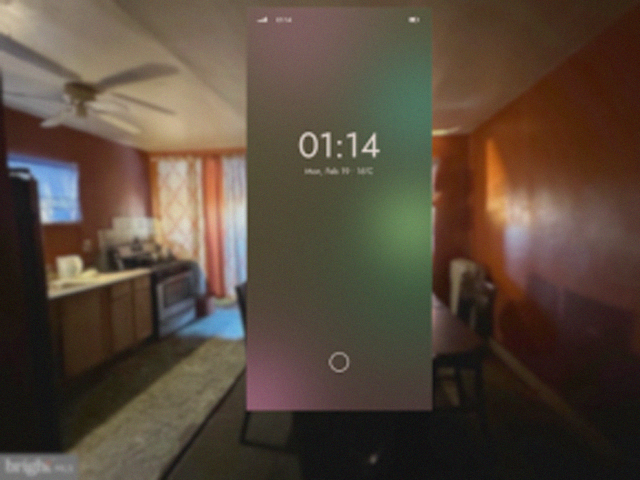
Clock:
{"hour": 1, "minute": 14}
